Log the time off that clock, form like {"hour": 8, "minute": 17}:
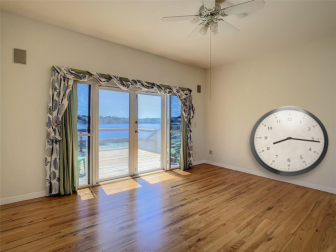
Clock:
{"hour": 8, "minute": 16}
